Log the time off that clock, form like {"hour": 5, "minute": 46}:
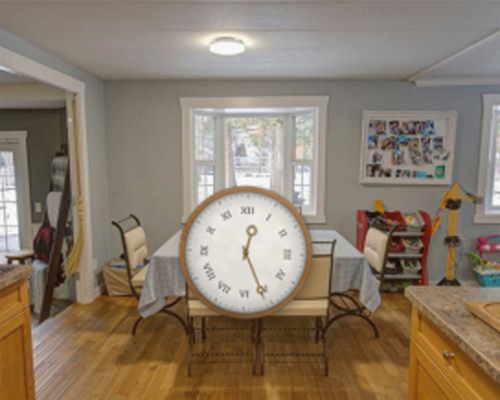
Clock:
{"hour": 12, "minute": 26}
